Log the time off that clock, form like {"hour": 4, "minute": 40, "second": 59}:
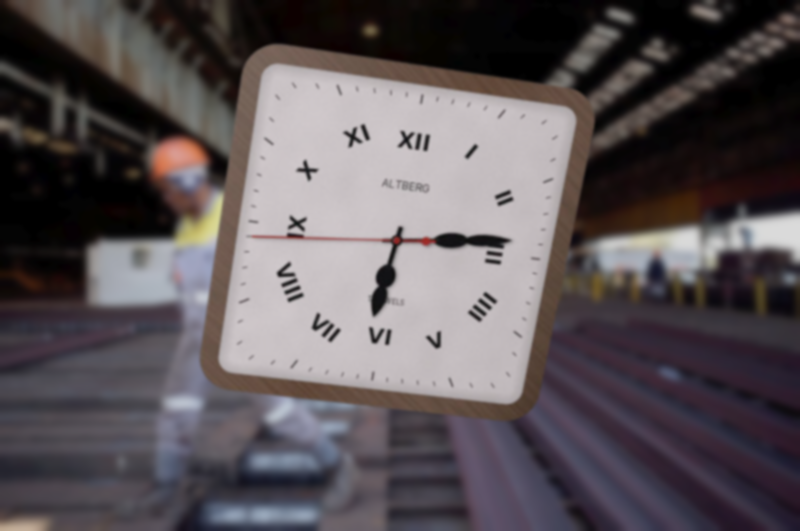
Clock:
{"hour": 6, "minute": 13, "second": 44}
